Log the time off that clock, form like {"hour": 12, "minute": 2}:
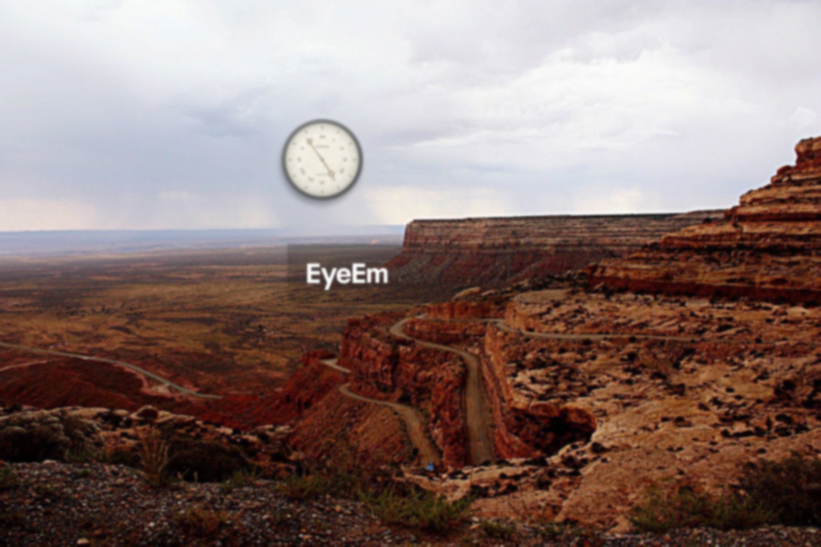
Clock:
{"hour": 4, "minute": 54}
